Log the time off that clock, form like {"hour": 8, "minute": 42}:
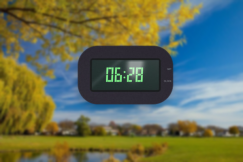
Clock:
{"hour": 6, "minute": 28}
